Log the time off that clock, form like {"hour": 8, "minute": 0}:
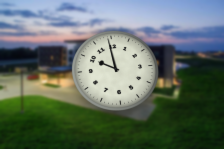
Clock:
{"hour": 9, "minute": 59}
